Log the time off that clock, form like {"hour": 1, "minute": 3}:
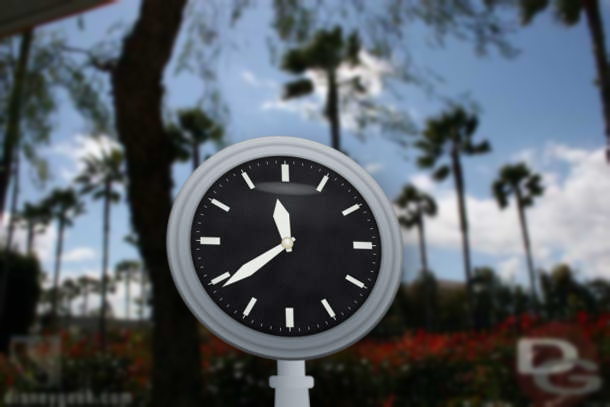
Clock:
{"hour": 11, "minute": 39}
